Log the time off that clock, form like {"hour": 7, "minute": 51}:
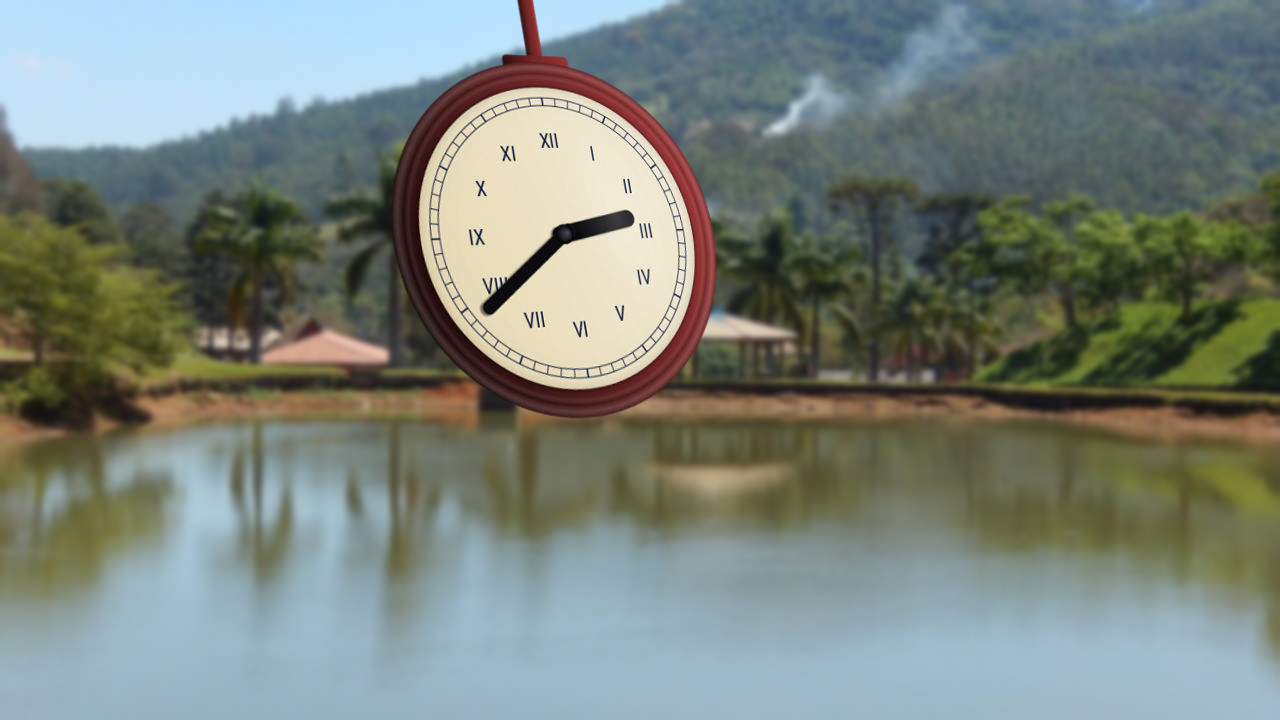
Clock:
{"hour": 2, "minute": 39}
